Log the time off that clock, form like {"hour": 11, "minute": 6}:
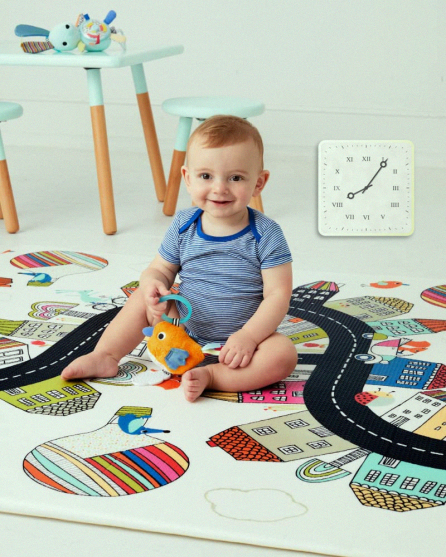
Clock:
{"hour": 8, "minute": 6}
